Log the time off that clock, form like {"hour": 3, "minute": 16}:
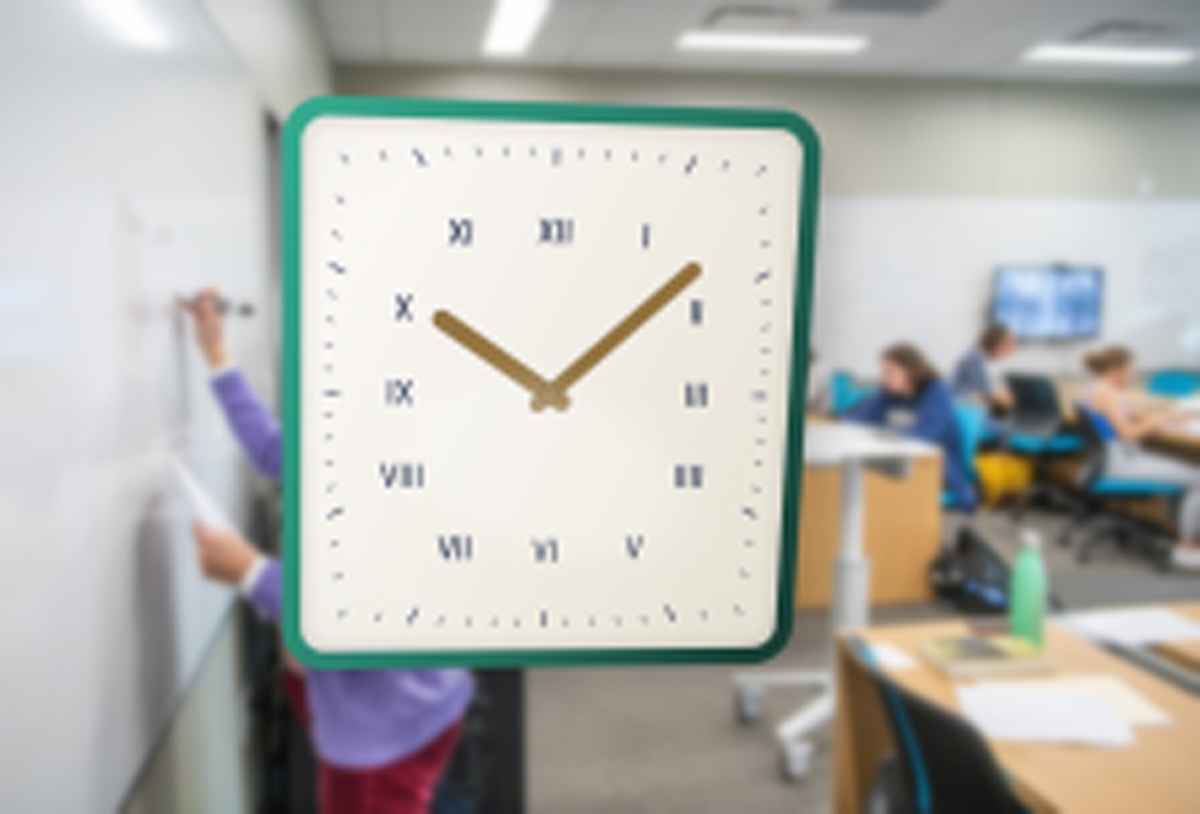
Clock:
{"hour": 10, "minute": 8}
